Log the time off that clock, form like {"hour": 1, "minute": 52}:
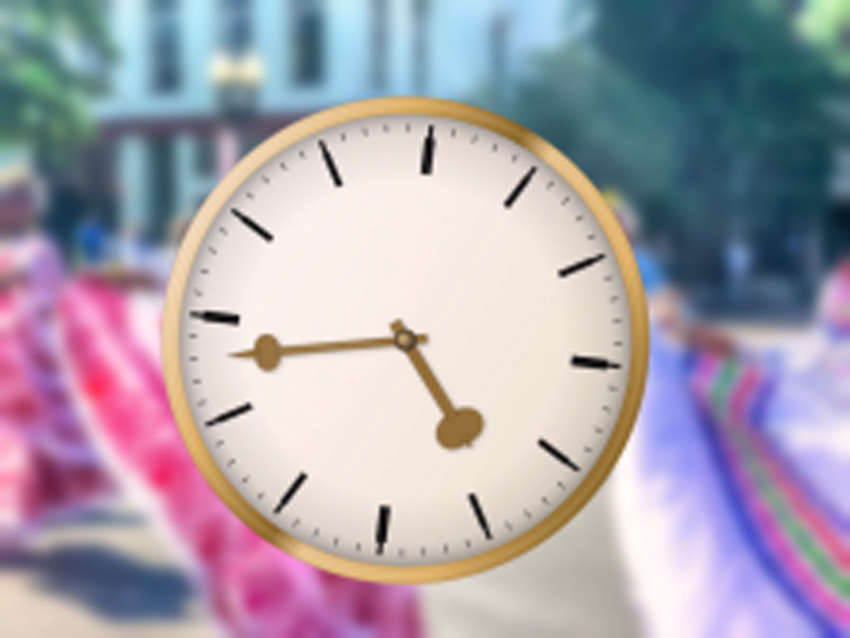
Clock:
{"hour": 4, "minute": 43}
